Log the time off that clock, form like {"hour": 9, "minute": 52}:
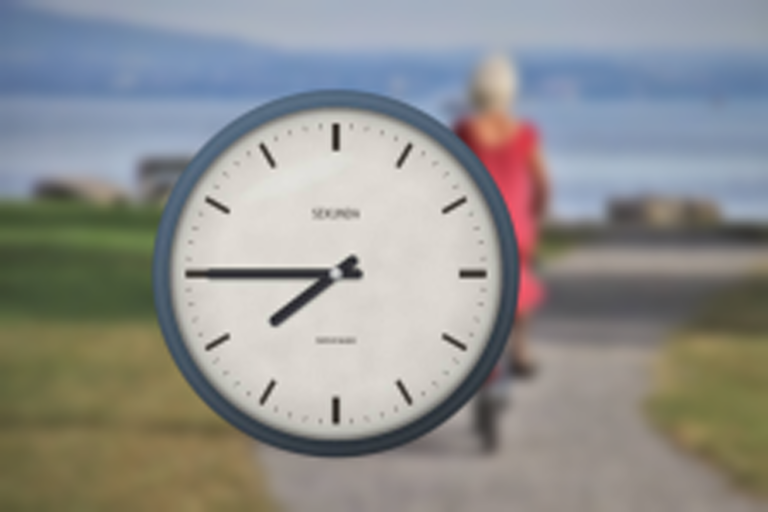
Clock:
{"hour": 7, "minute": 45}
